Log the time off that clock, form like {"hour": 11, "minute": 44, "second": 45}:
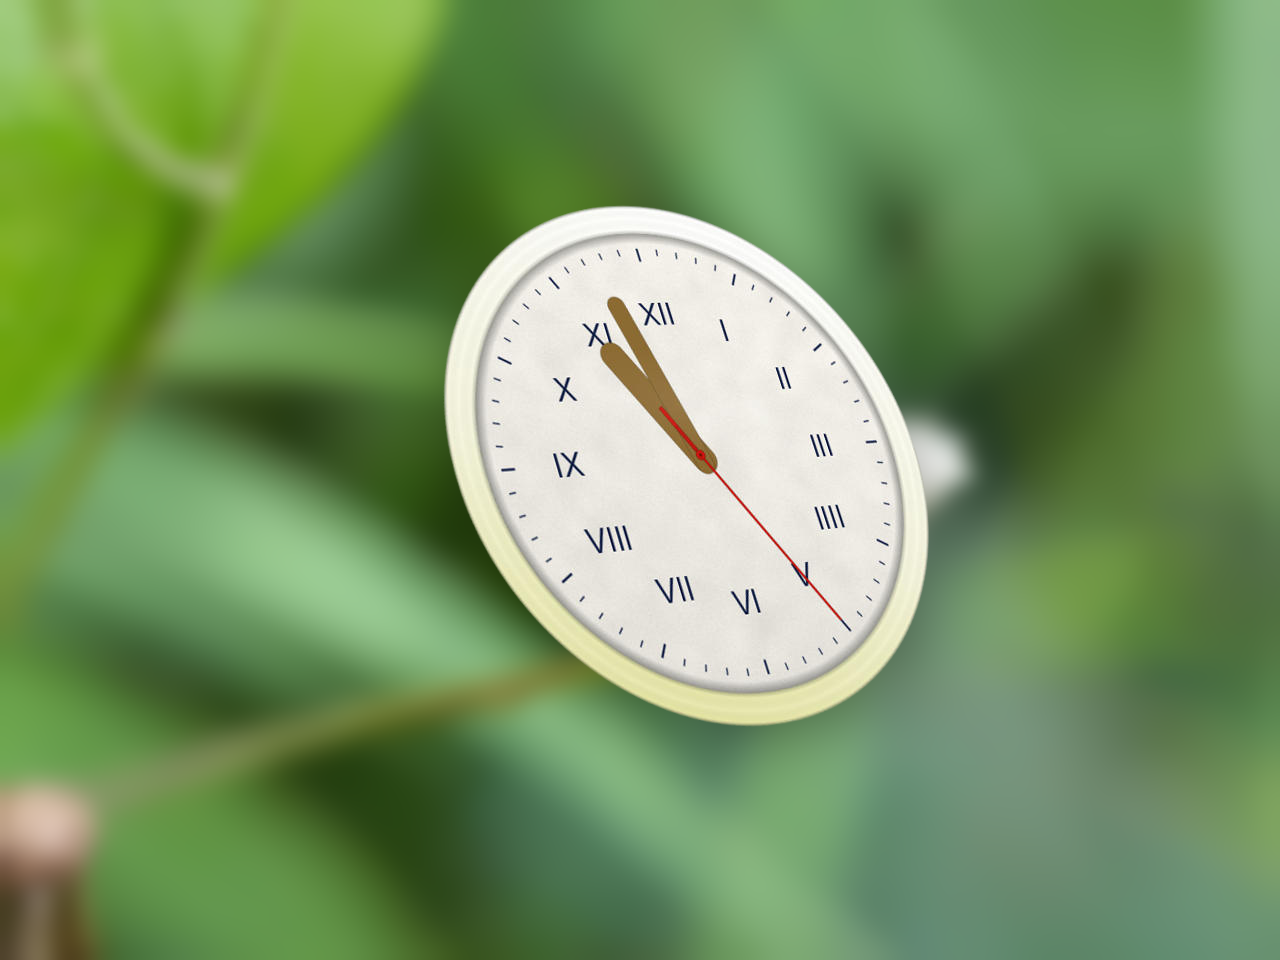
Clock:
{"hour": 10, "minute": 57, "second": 25}
